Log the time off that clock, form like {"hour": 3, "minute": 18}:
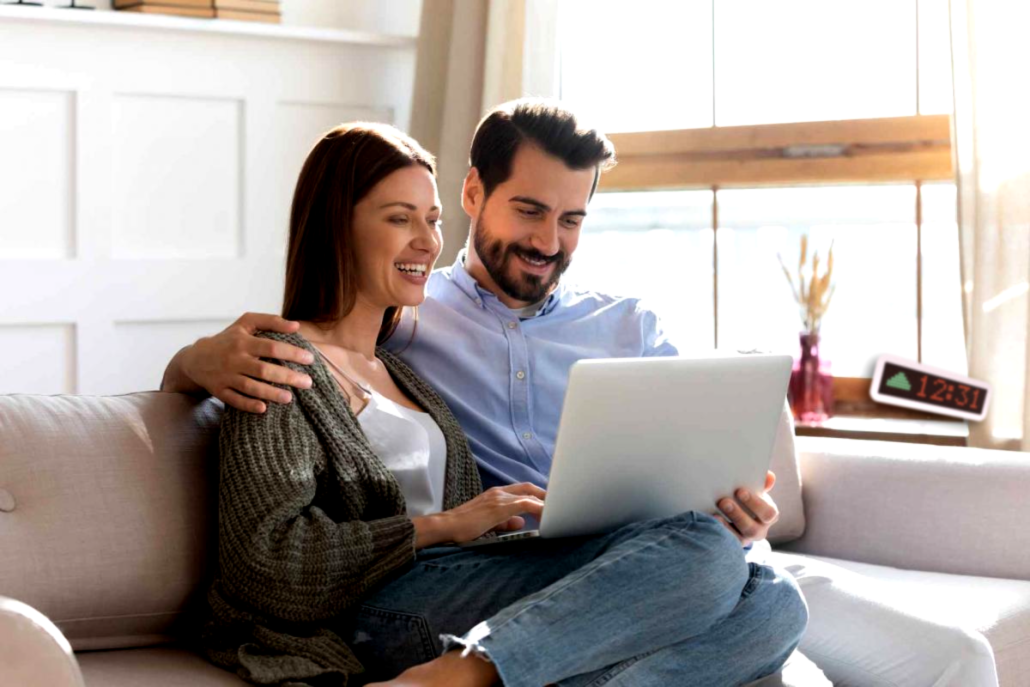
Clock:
{"hour": 12, "minute": 31}
